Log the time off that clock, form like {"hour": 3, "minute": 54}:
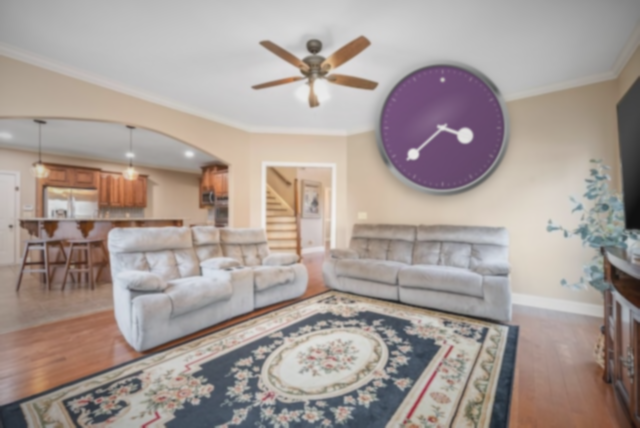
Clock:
{"hour": 3, "minute": 38}
